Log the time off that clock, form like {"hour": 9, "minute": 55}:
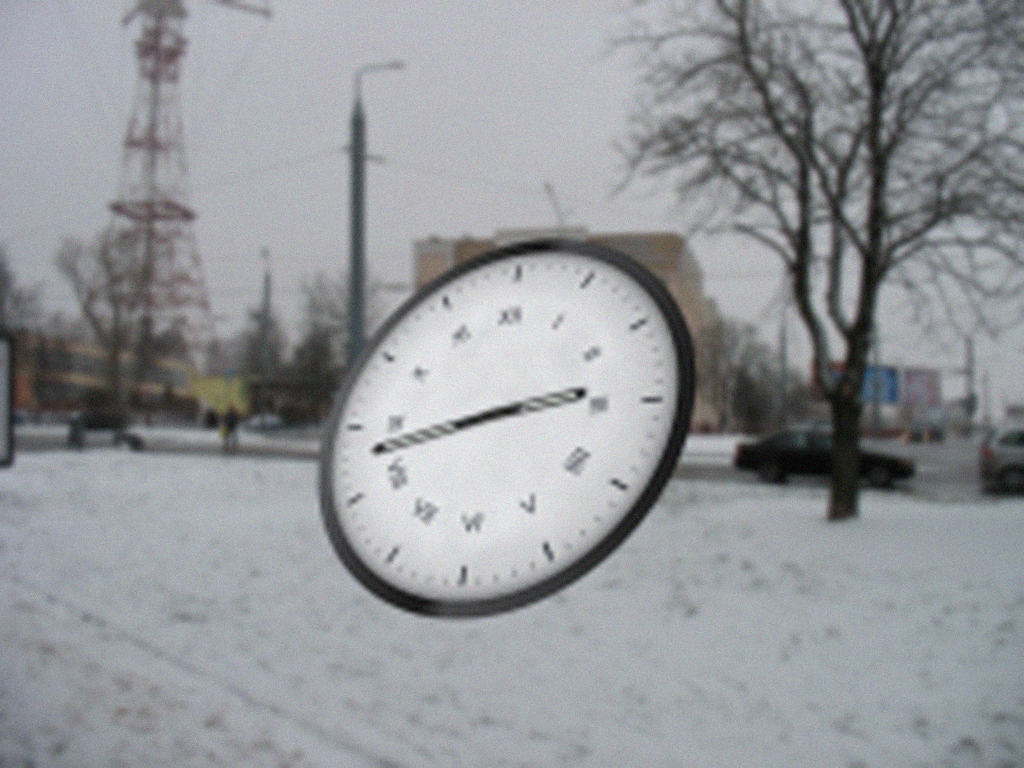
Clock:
{"hour": 2, "minute": 43}
